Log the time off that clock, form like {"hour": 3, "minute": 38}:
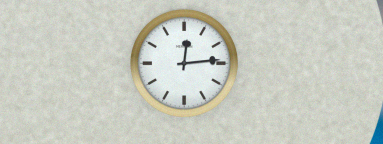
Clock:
{"hour": 12, "minute": 14}
